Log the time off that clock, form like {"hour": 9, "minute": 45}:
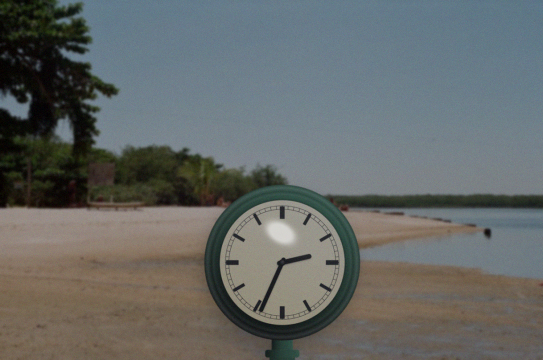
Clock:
{"hour": 2, "minute": 34}
